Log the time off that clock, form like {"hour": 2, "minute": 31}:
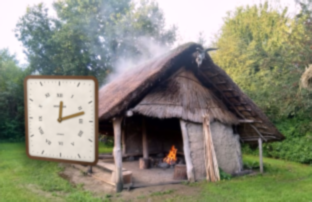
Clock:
{"hour": 12, "minute": 12}
